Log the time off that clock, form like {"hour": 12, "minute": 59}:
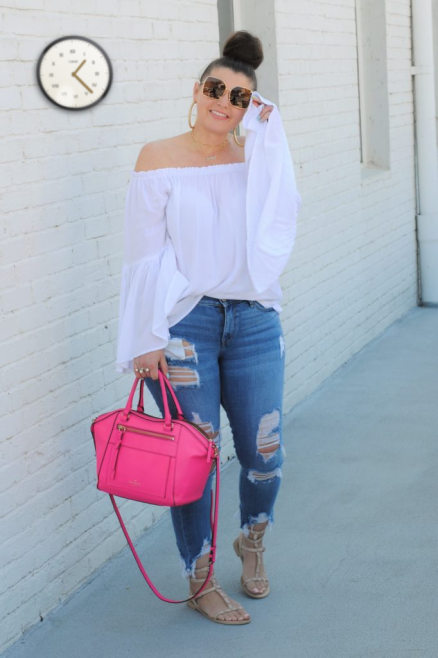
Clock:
{"hour": 1, "minute": 23}
